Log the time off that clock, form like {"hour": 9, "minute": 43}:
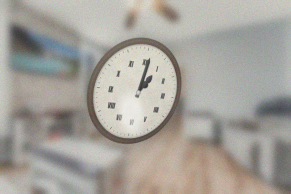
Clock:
{"hour": 1, "minute": 1}
